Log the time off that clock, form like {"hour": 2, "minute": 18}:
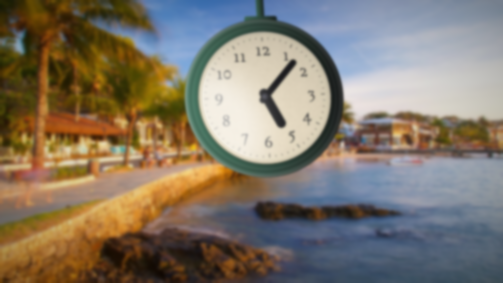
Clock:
{"hour": 5, "minute": 7}
